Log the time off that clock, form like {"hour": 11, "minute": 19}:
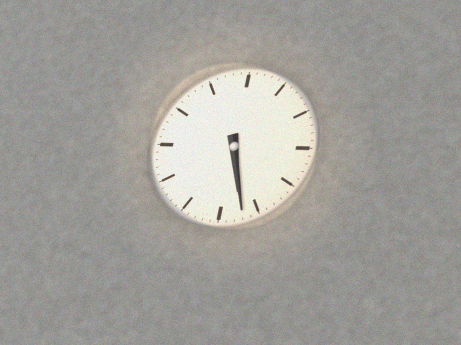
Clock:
{"hour": 5, "minute": 27}
